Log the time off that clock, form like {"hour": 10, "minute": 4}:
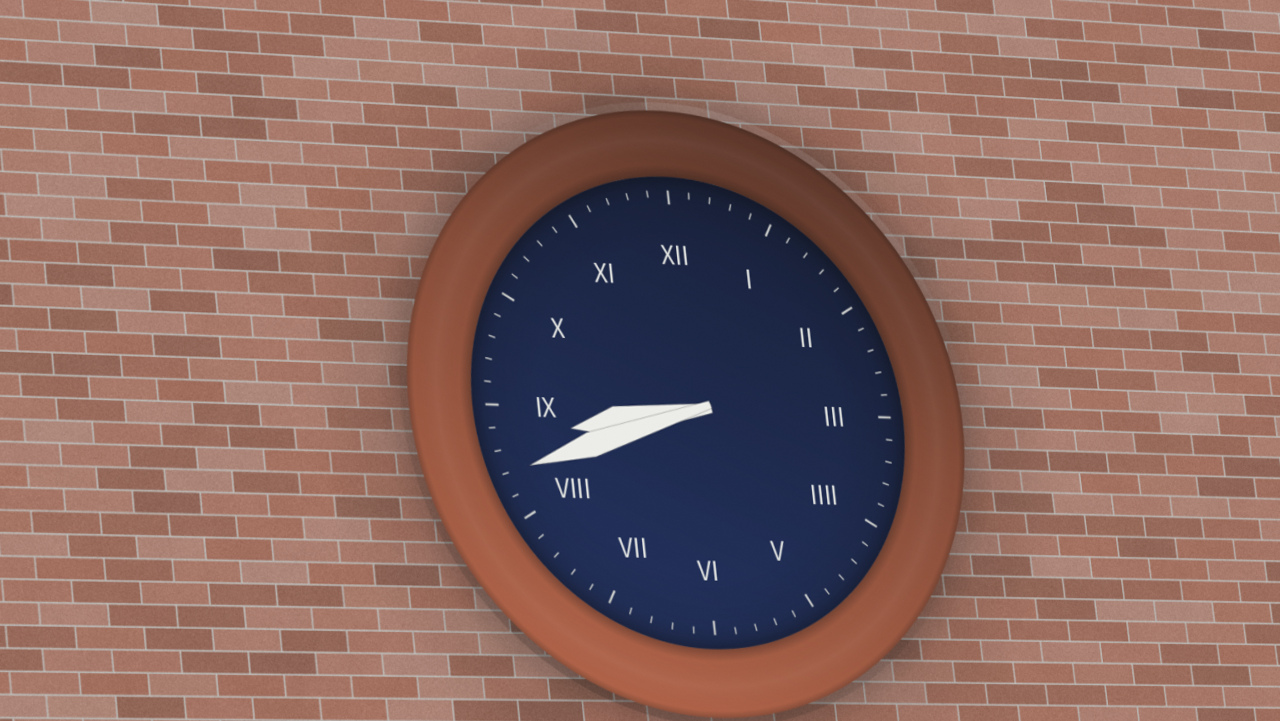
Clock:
{"hour": 8, "minute": 42}
